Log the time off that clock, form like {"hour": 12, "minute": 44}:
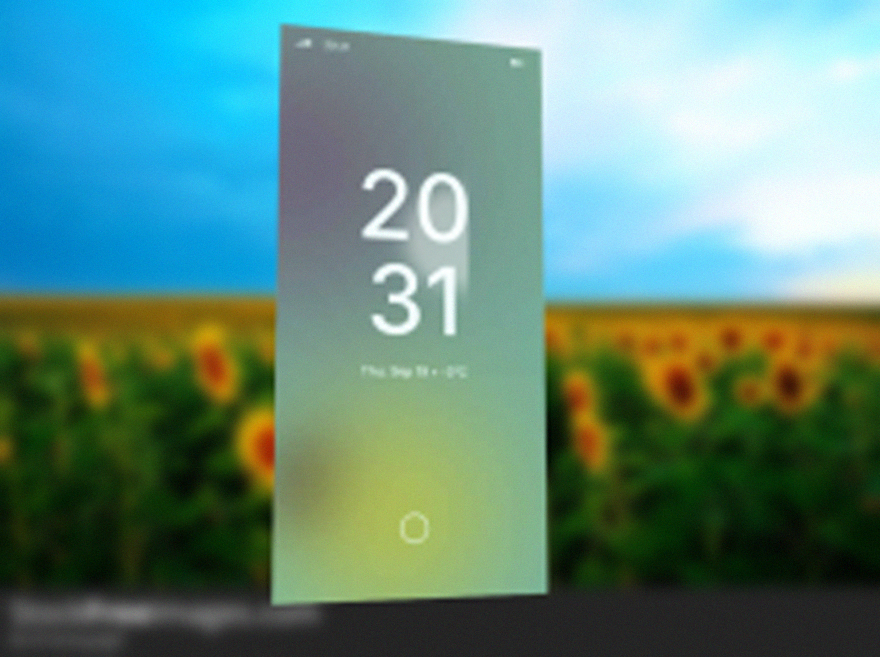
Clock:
{"hour": 20, "minute": 31}
